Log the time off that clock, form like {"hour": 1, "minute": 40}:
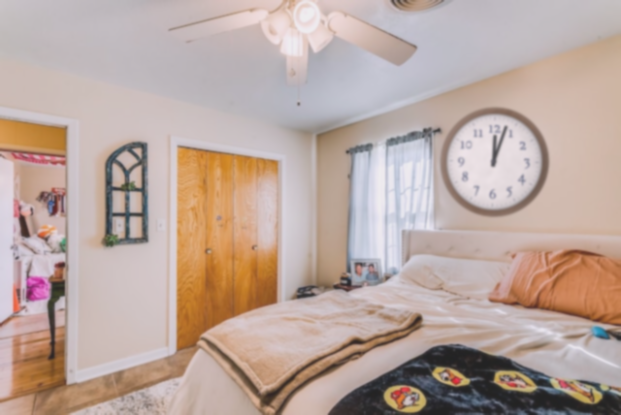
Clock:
{"hour": 12, "minute": 3}
